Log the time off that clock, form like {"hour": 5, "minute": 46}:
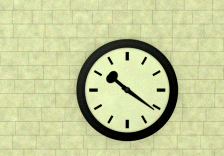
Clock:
{"hour": 10, "minute": 21}
